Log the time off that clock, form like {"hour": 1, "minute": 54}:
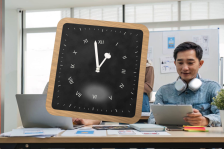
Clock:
{"hour": 12, "minute": 58}
